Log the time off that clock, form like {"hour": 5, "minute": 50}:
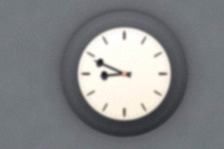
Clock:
{"hour": 8, "minute": 49}
